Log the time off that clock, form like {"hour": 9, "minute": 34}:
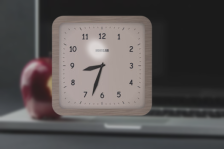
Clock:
{"hour": 8, "minute": 33}
